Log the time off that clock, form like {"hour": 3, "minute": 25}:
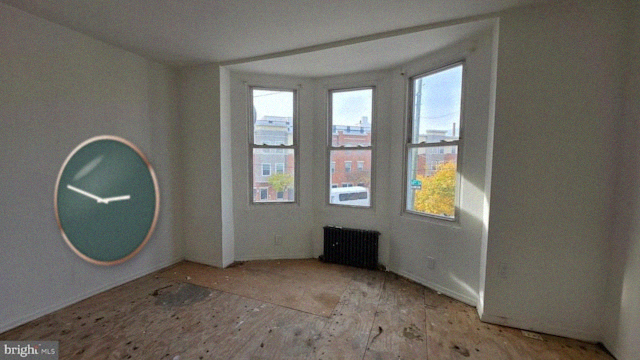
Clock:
{"hour": 2, "minute": 48}
